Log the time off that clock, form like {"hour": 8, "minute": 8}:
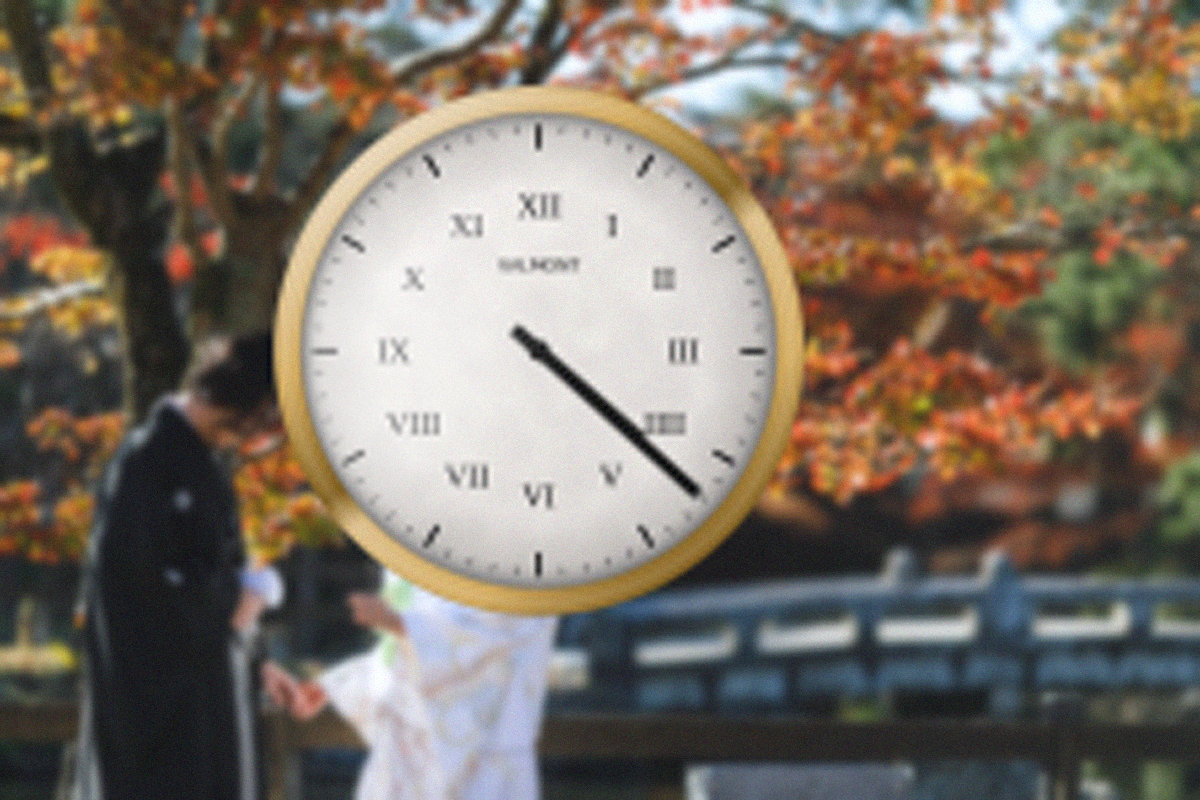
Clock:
{"hour": 4, "minute": 22}
